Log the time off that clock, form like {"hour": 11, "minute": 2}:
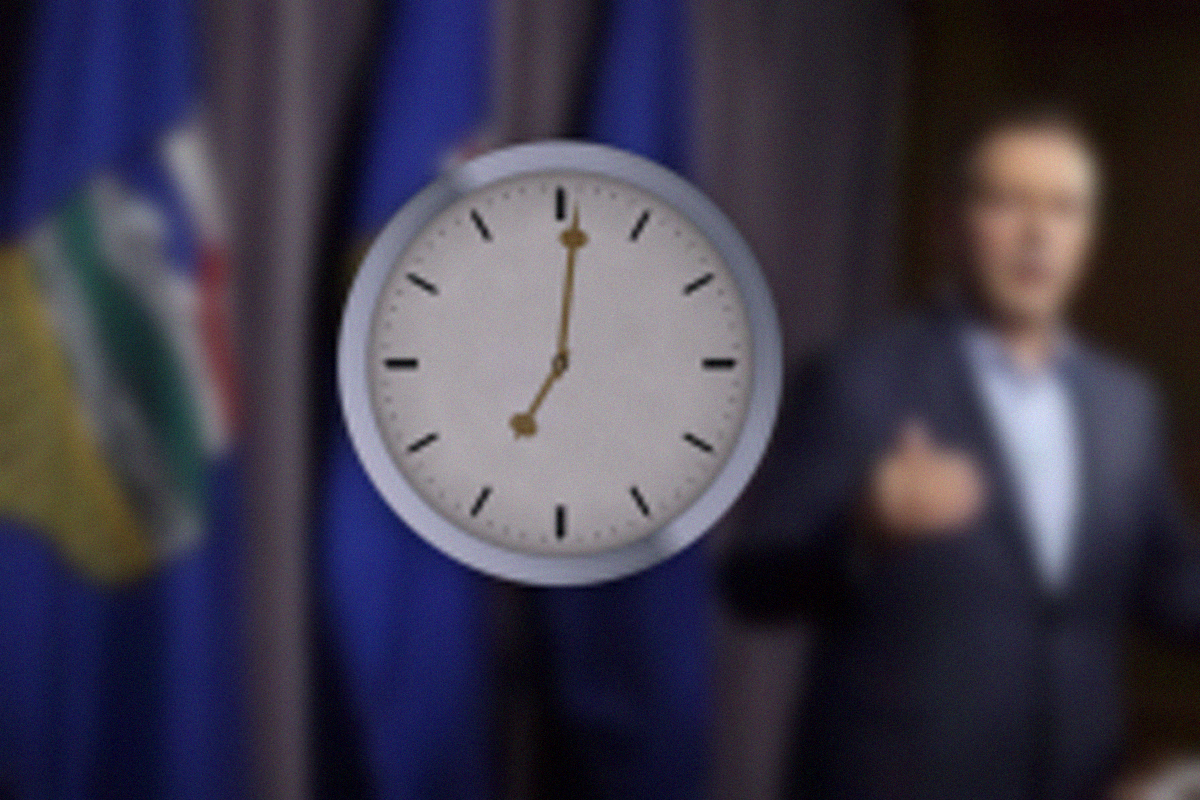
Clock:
{"hour": 7, "minute": 1}
